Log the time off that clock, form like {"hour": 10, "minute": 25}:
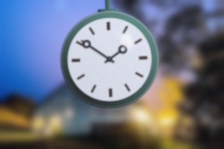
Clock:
{"hour": 1, "minute": 51}
